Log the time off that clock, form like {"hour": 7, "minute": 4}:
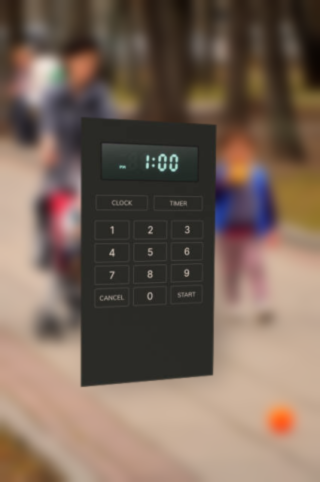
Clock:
{"hour": 1, "minute": 0}
